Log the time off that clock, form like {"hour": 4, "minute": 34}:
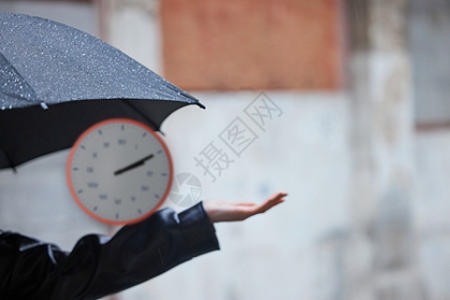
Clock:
{"hour": 2, "minute": 10}
